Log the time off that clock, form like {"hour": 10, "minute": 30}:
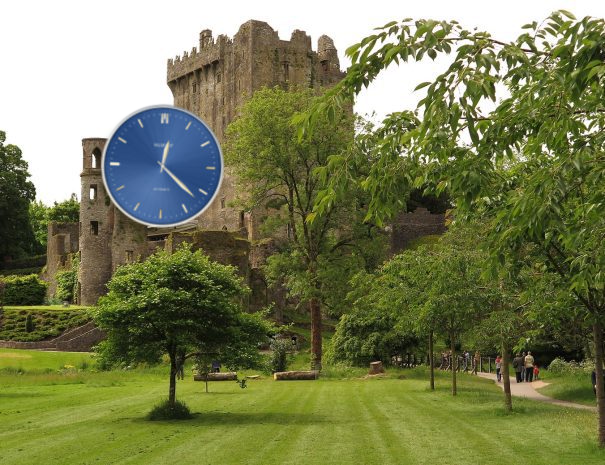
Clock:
{"hour": 12, "minute": 22}
